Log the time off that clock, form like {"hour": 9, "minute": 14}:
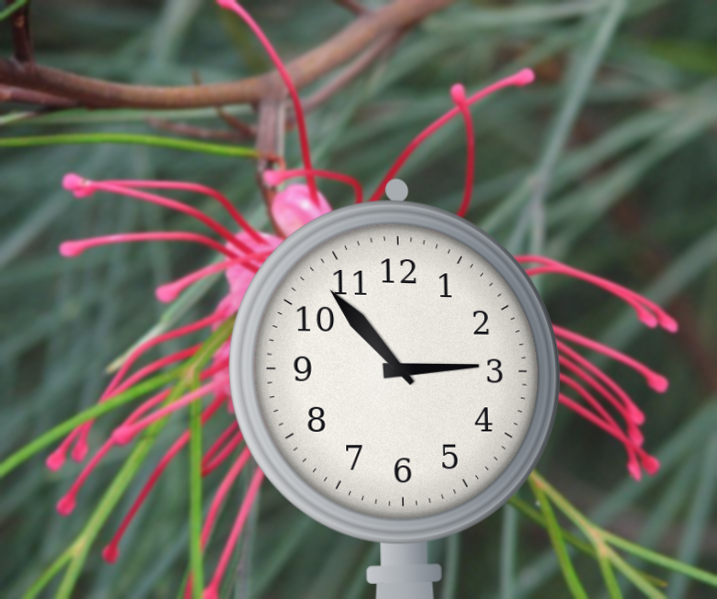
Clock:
{"hour": 2, "minute": 53}
